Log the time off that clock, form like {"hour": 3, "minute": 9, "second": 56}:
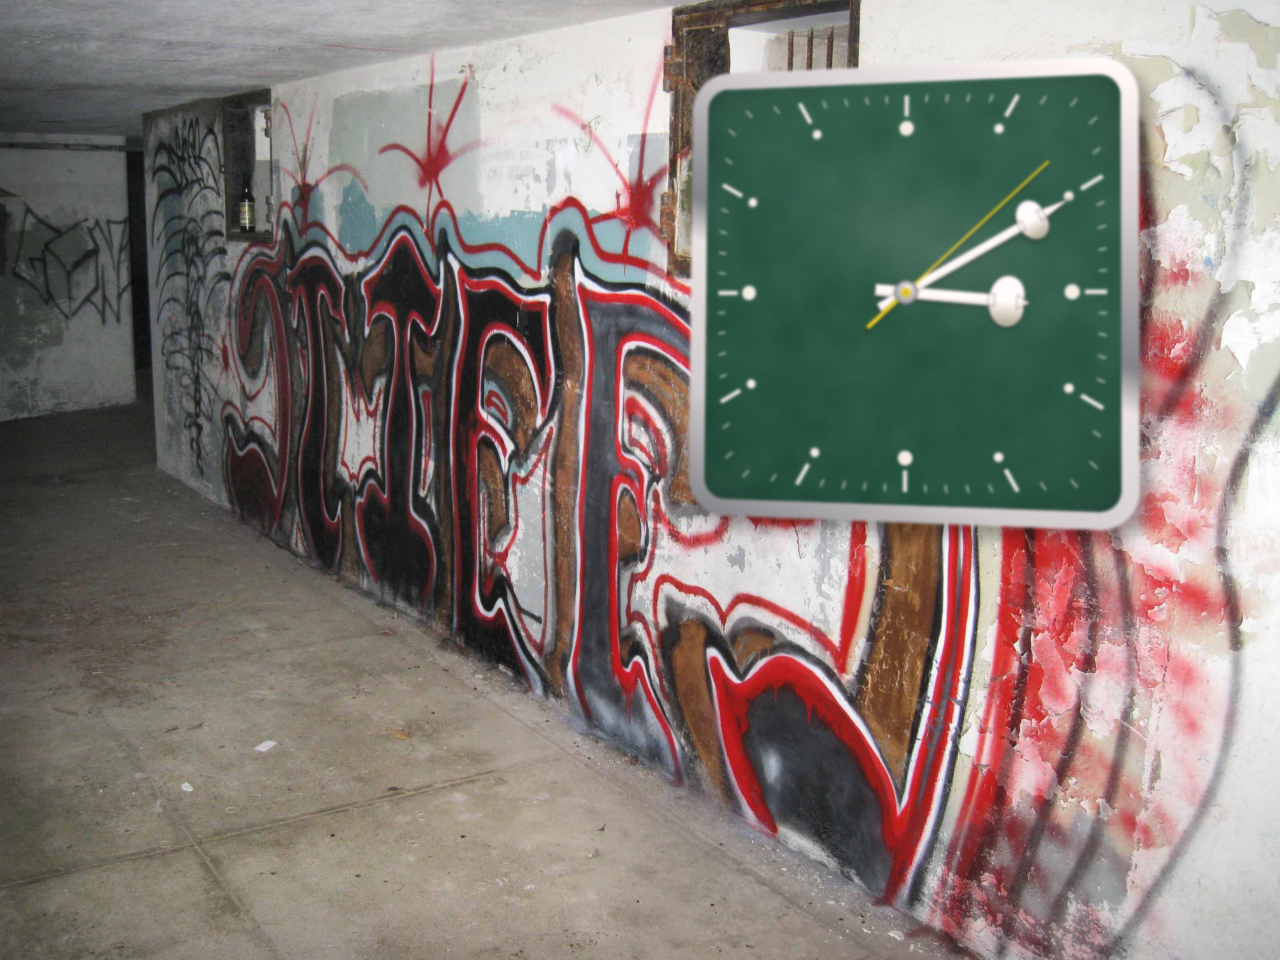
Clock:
{"hour": 3, "minute": 10, "second": 8}
